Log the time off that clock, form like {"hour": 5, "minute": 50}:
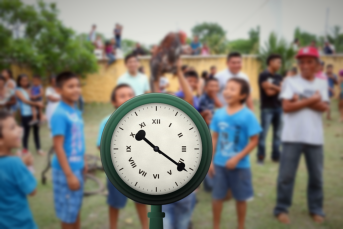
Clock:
{"hour": 10, "minute": 21}
